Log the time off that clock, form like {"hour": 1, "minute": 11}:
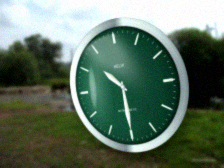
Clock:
{"hour": 10, "minute": 30}
